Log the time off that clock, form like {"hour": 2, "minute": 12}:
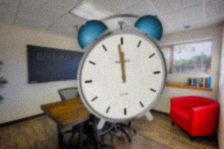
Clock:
{"hour": 11, "minute": 59}
